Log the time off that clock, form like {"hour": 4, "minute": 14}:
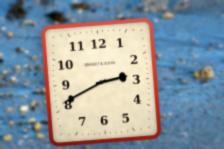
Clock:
{"hour": 2, "minute": 41}
